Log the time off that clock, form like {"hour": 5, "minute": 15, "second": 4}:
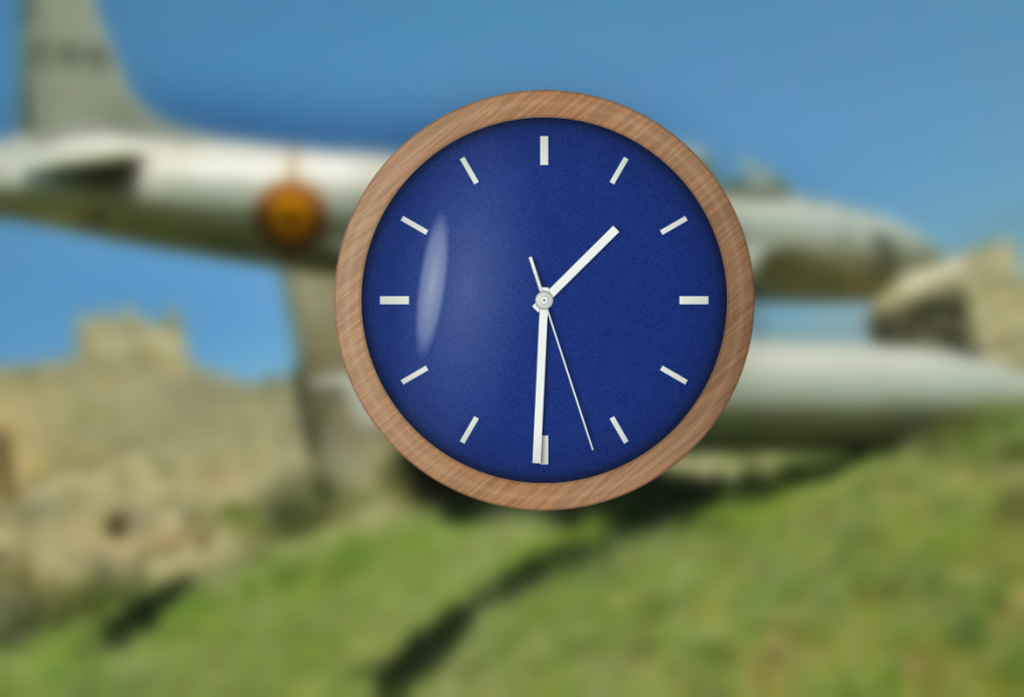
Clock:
{"hour": 1, "minute": 30, "second": 27}
